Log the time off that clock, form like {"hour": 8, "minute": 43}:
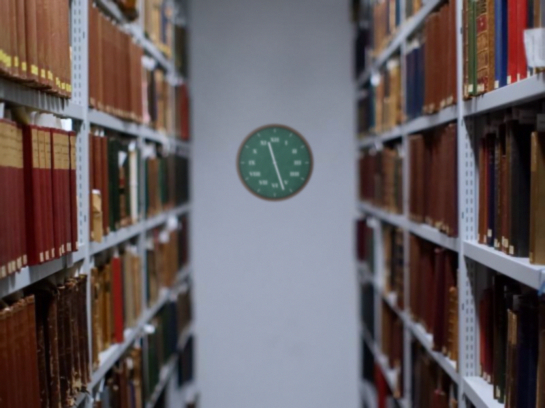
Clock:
{"hour": 11, "minute": 27}
